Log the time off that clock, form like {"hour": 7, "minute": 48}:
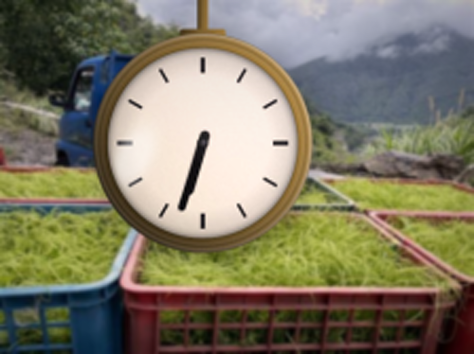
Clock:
{"hour": 6, "minute": 33}
